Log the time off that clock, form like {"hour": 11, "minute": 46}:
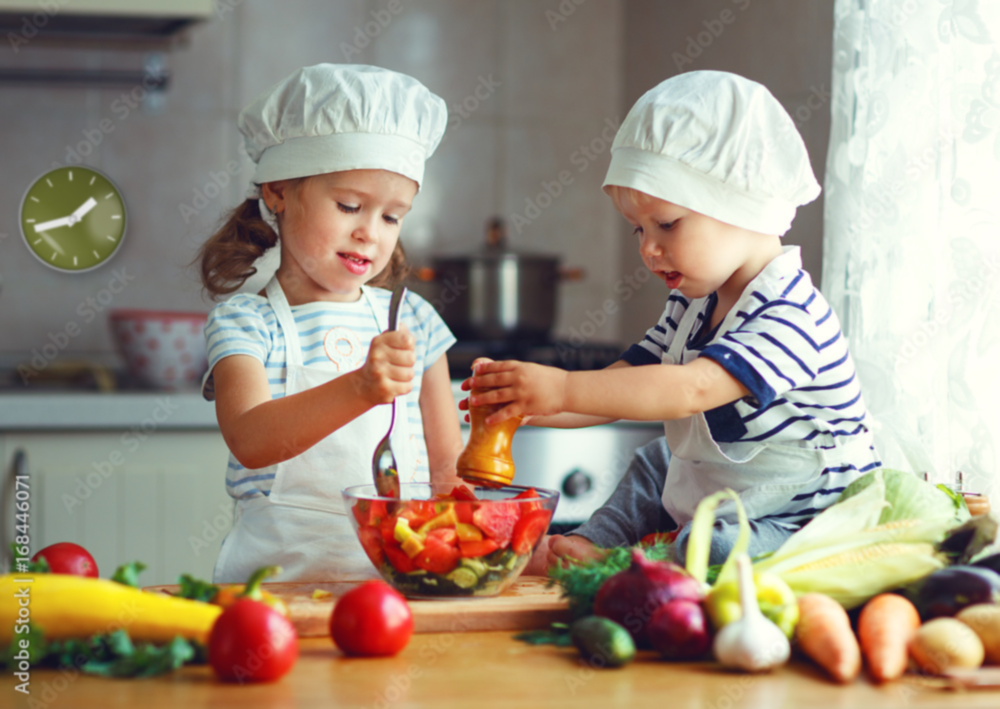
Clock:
{"hour": 1, "minute": 43}
